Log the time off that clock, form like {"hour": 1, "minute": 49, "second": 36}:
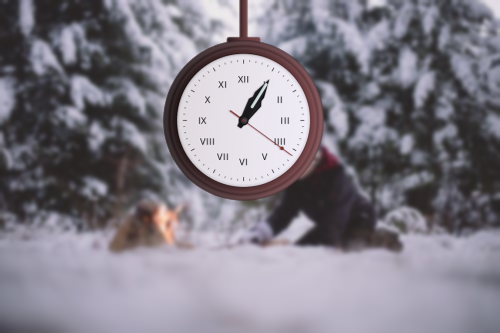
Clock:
{"hour": 1, "minute": 5, "second": 21}
